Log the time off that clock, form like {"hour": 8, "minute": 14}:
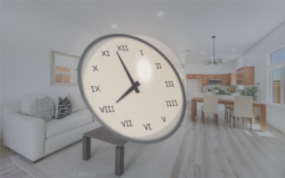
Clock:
{"hour": 7, "minute": 58}
